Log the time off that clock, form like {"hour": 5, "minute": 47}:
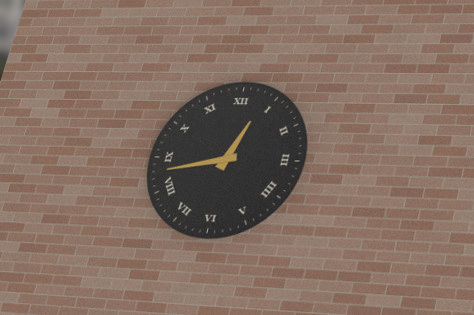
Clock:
{"hour": 12, "minute": 43}
